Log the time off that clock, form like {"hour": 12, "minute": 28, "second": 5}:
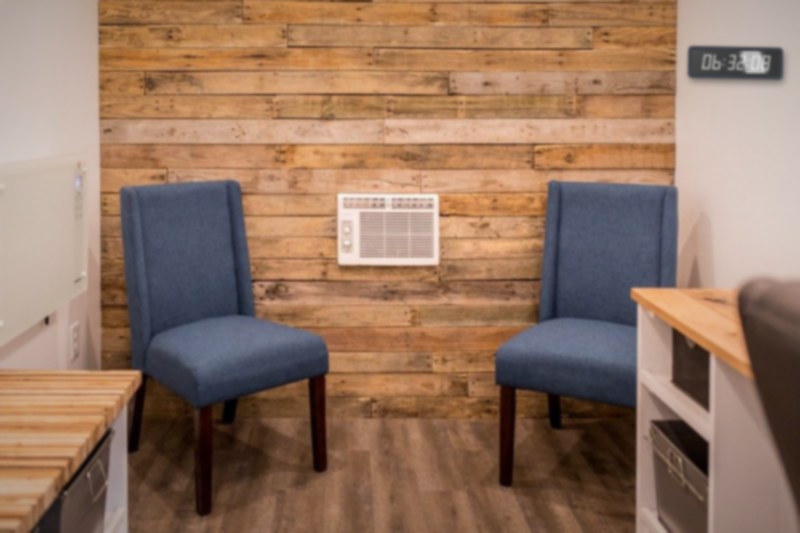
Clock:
{"hour": 6, "minute": 32, "second": 8}
